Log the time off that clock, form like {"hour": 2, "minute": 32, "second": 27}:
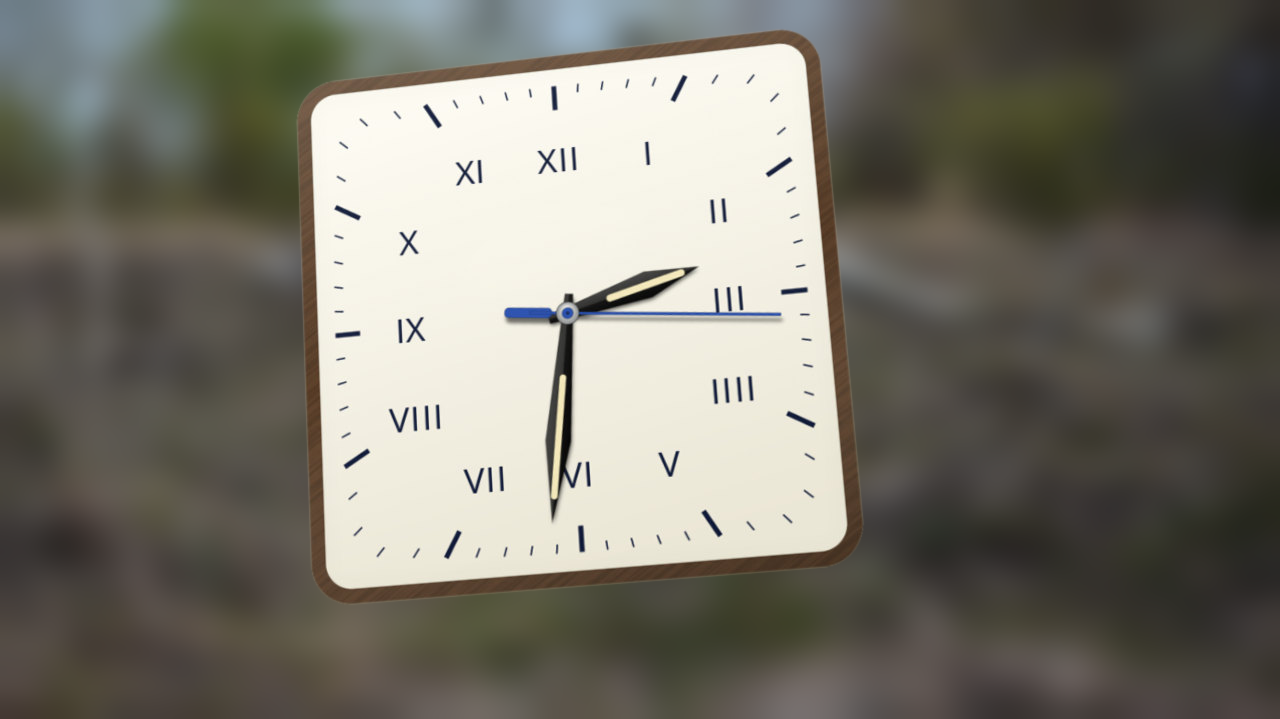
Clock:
{"hour": 2, "minute": 31, "second": 16}
